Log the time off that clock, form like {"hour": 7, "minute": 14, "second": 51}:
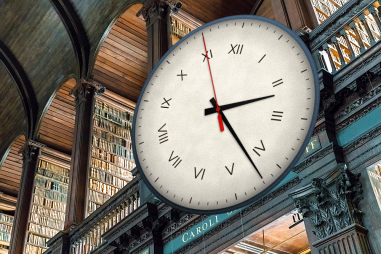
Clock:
{"hour": 2, "minute": 21, "second": 55}
